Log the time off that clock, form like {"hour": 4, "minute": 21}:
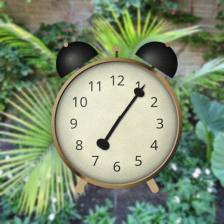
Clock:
{"hour": 7, "minute": 6}
